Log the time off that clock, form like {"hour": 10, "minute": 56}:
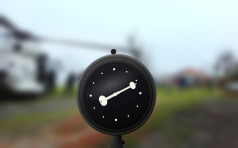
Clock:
{"hour": 8, "minute": 11}
